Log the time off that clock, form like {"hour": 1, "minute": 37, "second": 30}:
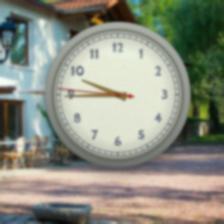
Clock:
{"hour": 9, "minute": 44, "second": 46}
